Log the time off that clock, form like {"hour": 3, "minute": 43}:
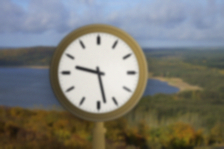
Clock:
{"hour": 9, "minute": 28}
